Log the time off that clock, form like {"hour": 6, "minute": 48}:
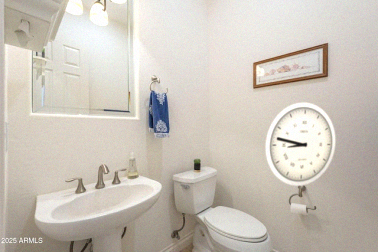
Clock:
{"hour": 8, "minute": 47}
